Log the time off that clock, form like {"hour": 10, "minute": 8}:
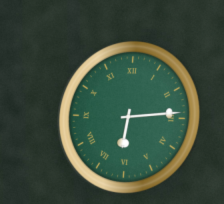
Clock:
{"hour": 6, "minute": 14}
